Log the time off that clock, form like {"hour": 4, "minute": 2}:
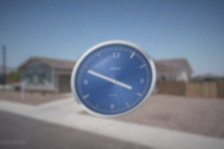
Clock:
{"hour": 3, "minute": 49}
